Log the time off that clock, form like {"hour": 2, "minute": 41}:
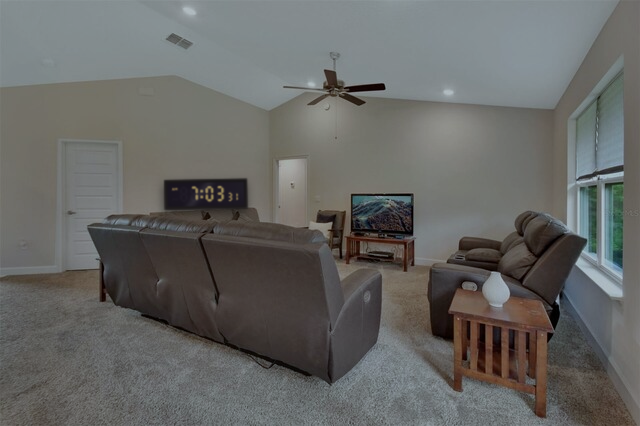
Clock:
{"hour": 7, "minute": 3}
